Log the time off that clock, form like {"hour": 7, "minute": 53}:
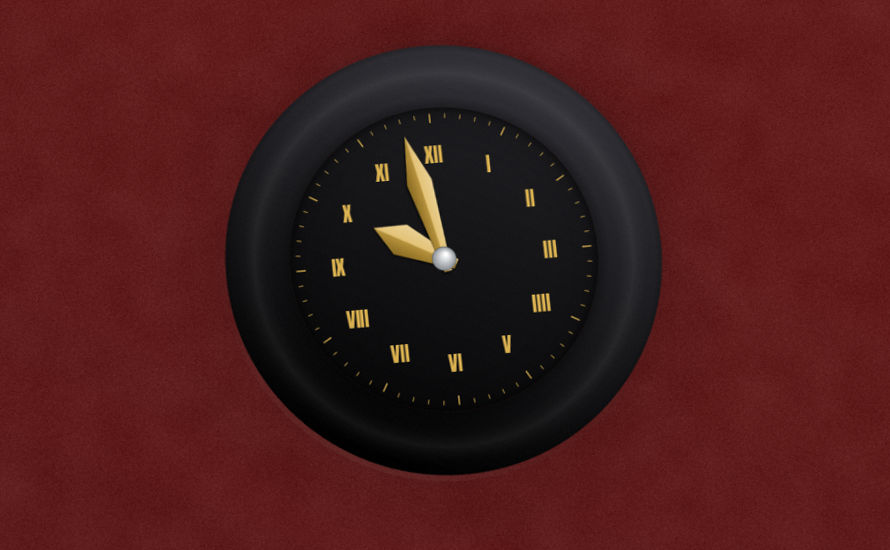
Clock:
{"hour": 9, "minute": 58}
